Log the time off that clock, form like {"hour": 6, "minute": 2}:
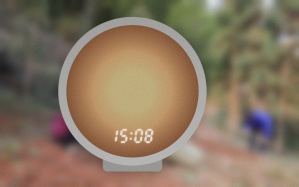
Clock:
{"hour": 15, "minute": 8}
